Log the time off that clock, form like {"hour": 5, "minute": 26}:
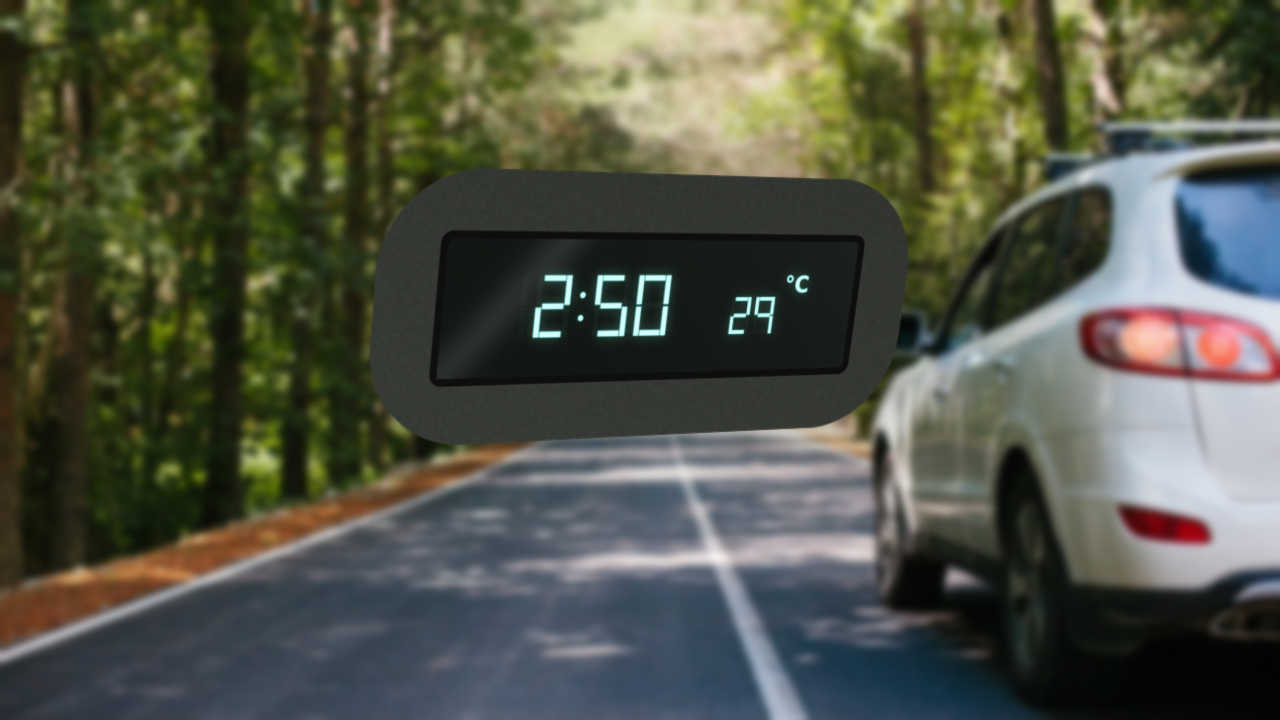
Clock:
{"hour": 2, "minute": 50}
